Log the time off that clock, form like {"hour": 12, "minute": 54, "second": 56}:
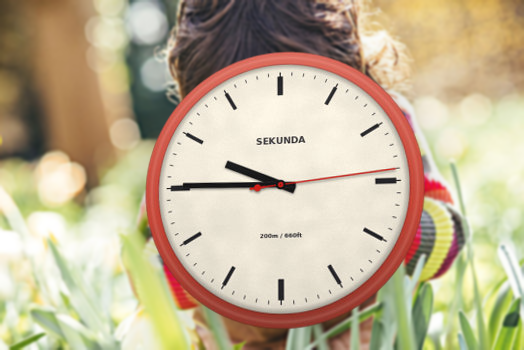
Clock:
{"hour": 9, "minute": 45, "second": 14}
